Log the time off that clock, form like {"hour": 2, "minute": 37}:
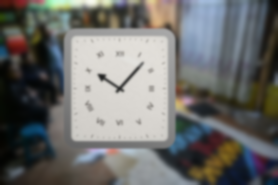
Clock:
{"hour": 10, "minute": 7}
